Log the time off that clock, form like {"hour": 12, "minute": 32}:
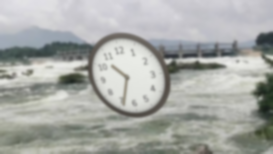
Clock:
{"hour": 10, "minute": 34}
